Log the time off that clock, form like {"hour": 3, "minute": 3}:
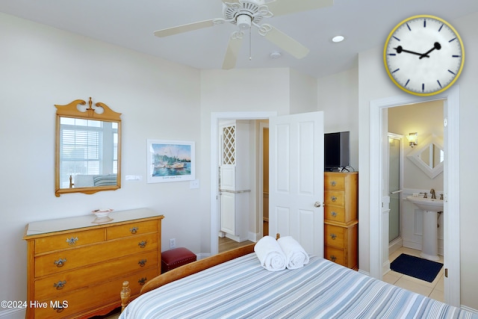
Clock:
{"hour": 1, "minute": 47}
